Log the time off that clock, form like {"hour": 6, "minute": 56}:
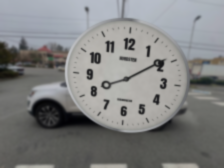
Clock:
{"hour": 8, "minute": 9}
